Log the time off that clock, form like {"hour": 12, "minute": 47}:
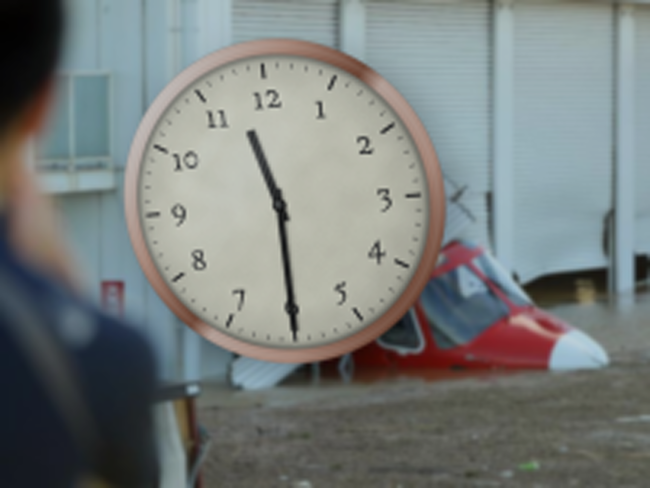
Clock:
{"hour": 11, "minute": 30}
